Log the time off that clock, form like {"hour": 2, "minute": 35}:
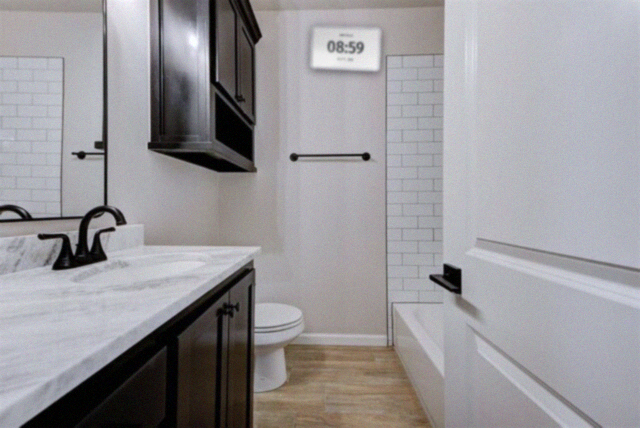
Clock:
{"hour": 8, "minute": 59}
